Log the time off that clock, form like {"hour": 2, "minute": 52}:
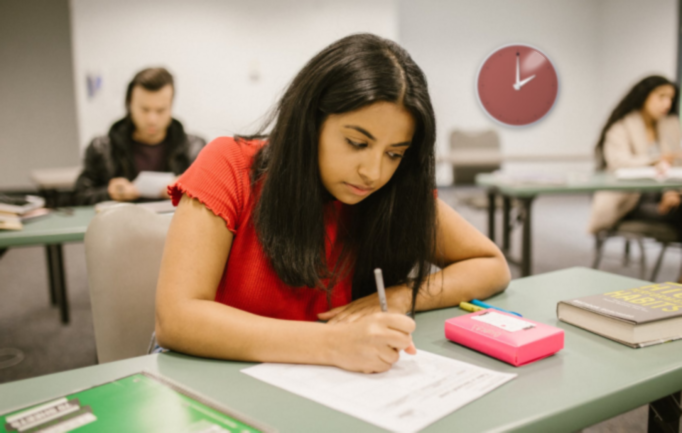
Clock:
{"hour": 2, "minute": 0}
